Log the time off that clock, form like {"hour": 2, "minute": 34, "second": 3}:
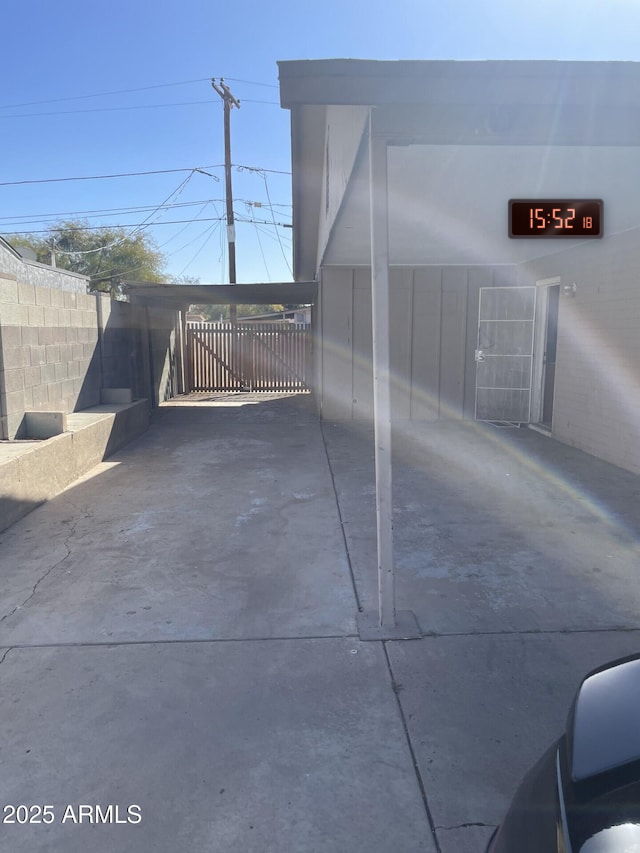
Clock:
{"hour": 15, "minute": 52, "second": 18}
